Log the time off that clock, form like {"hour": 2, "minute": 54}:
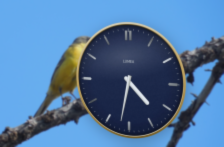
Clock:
{"hour": 4, "minute": 32}
